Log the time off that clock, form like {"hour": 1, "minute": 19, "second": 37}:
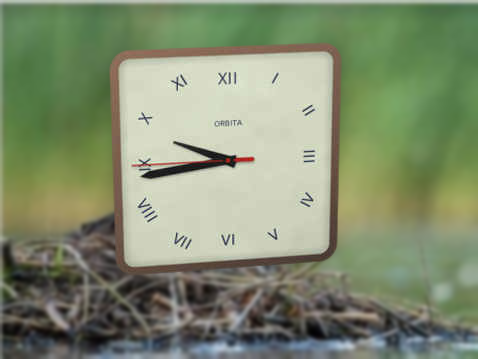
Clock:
{"hour": 9, "minute": 43, "second": 45}
